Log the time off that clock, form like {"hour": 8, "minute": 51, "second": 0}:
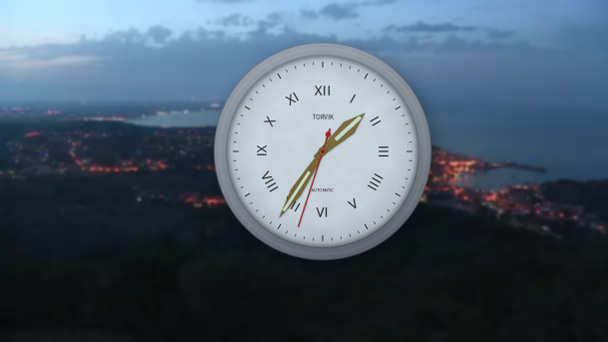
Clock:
{"hour": 1, "minute": 35, "second": 33}
